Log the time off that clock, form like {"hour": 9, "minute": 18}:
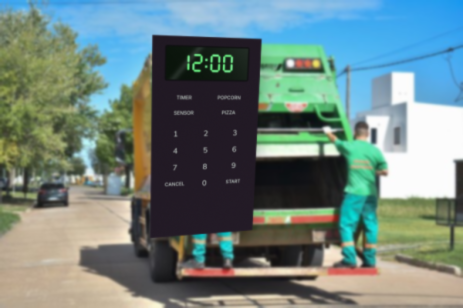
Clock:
{"hour": 12, "minute": 0}
